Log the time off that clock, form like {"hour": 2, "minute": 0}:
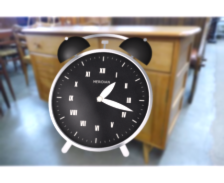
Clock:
{"hour": 1, "minute": 18}
